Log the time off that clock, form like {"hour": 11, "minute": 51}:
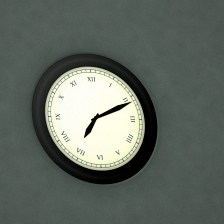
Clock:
{"hour": 7, "minute": 11}
